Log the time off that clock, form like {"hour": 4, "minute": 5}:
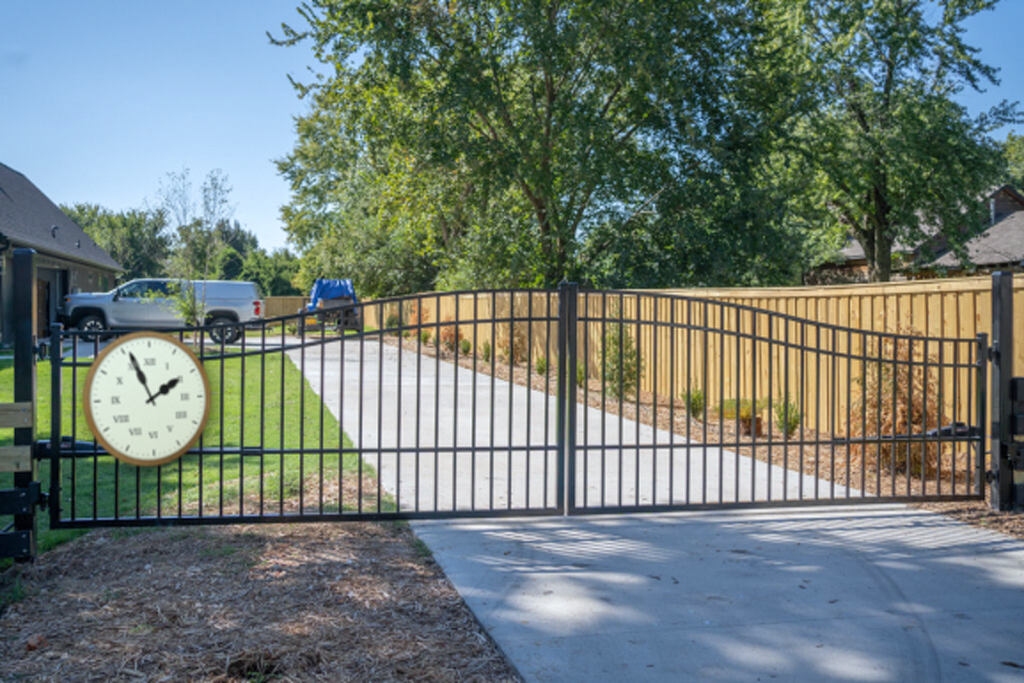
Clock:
{"hour": 1, "minute": 56}
